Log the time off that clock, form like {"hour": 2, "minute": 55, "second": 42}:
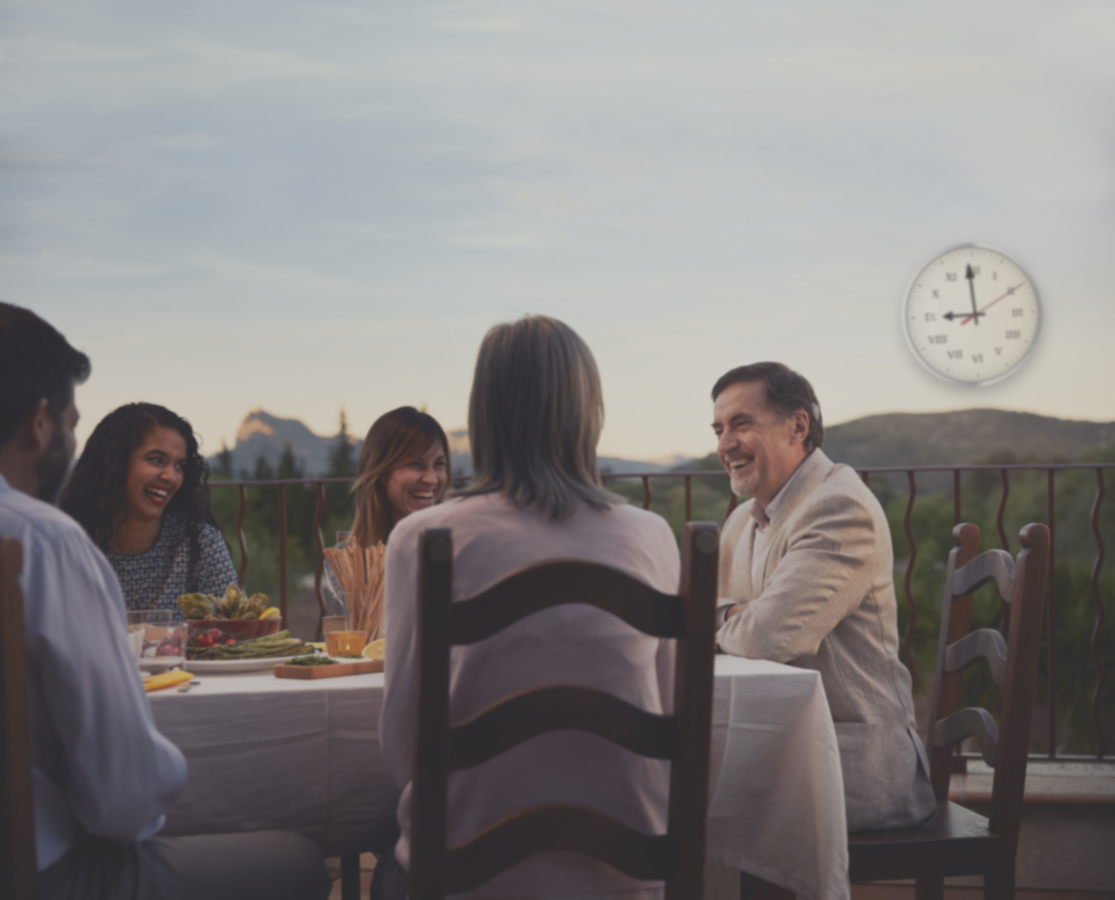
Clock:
{"hour": 8, "minute": 59, "second": 10}
